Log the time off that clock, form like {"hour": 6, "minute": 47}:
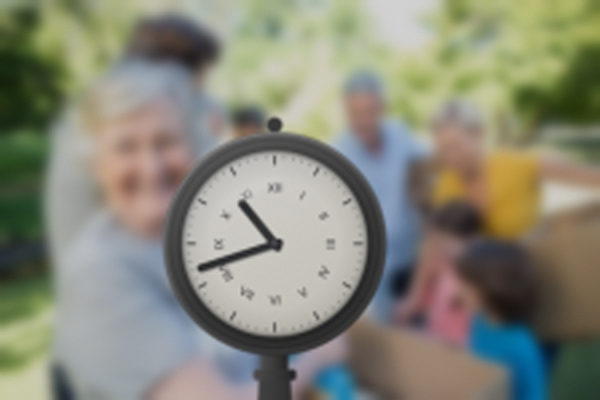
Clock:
{"hour": 10, "minute": 42}
